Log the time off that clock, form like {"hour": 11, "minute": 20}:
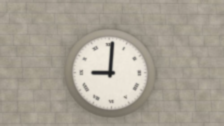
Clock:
{"hour": 9, "minute": 1}
